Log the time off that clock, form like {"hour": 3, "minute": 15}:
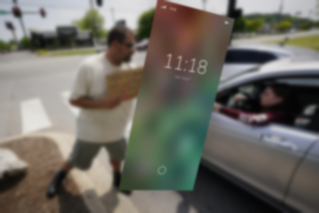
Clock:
{"hour": 11, "minute": 18}
